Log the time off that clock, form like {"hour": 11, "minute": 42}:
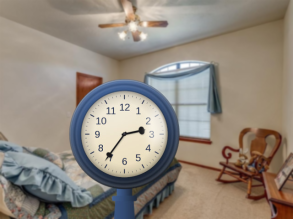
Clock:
{"hour": 2, "minute": 36}
